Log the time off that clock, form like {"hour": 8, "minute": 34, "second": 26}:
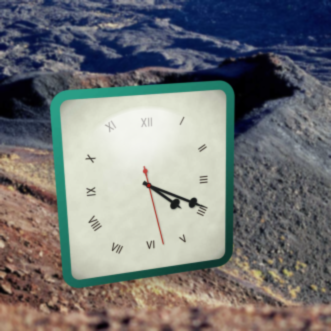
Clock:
{"hour": 4, "minute": 19, "second": 28}
